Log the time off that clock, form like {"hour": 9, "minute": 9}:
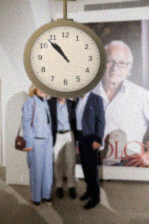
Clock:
{"hour": 10, "minute": 53}
